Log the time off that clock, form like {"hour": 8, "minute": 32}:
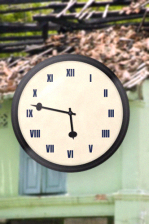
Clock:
{"hour": 5, "minute": 47}
